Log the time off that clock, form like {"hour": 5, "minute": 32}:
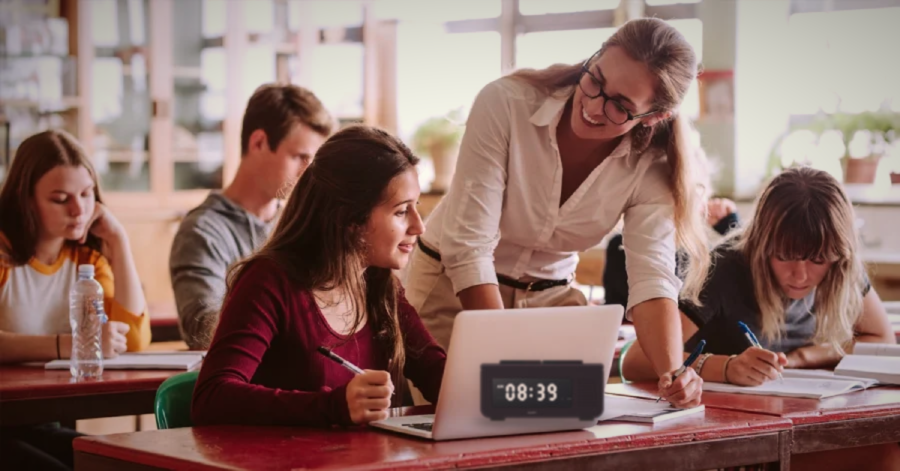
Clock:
{"hour": 8, "minute": 39}
